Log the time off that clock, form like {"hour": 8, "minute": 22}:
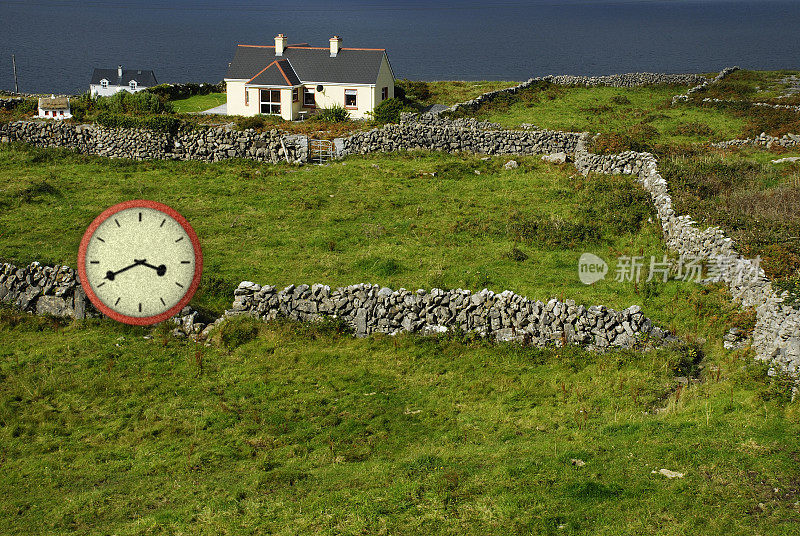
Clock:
{"hour": 3, "minute": 41}
